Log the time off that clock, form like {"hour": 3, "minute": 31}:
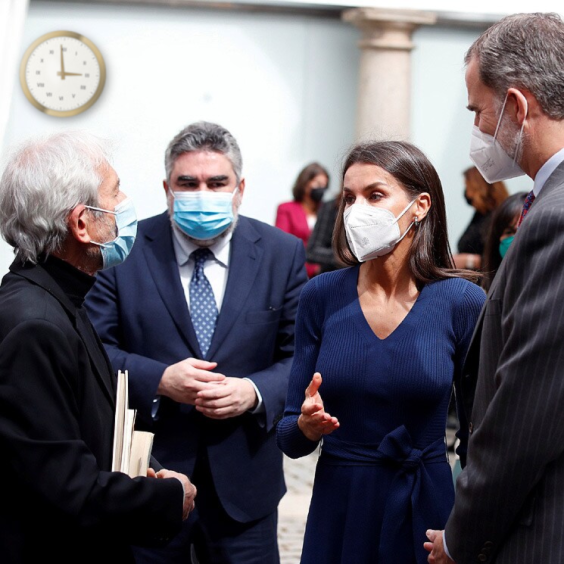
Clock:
{"hour": 2, "minute": 59}
